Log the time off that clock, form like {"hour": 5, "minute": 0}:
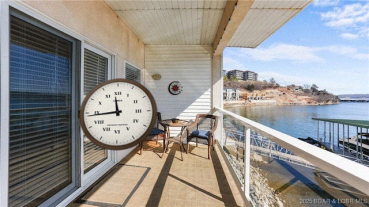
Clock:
{"hour": 11, "minute": 44}
